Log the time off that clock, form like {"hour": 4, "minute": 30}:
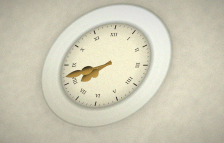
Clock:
{"hour": 7, "minute": 42}
